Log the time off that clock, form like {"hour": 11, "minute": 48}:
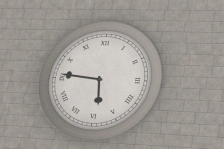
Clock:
{"hour": 5, "minute": 46}
